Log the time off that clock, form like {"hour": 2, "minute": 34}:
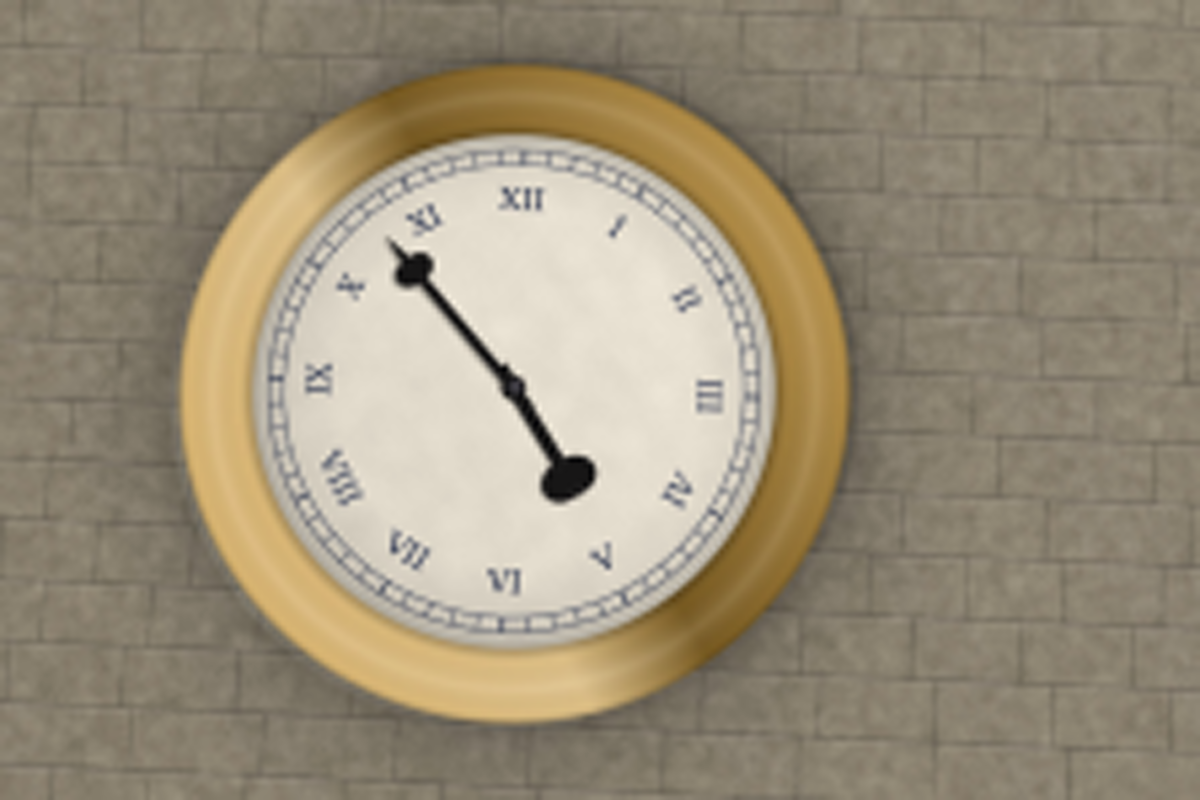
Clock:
{"hour": 4, "minute": 53}
